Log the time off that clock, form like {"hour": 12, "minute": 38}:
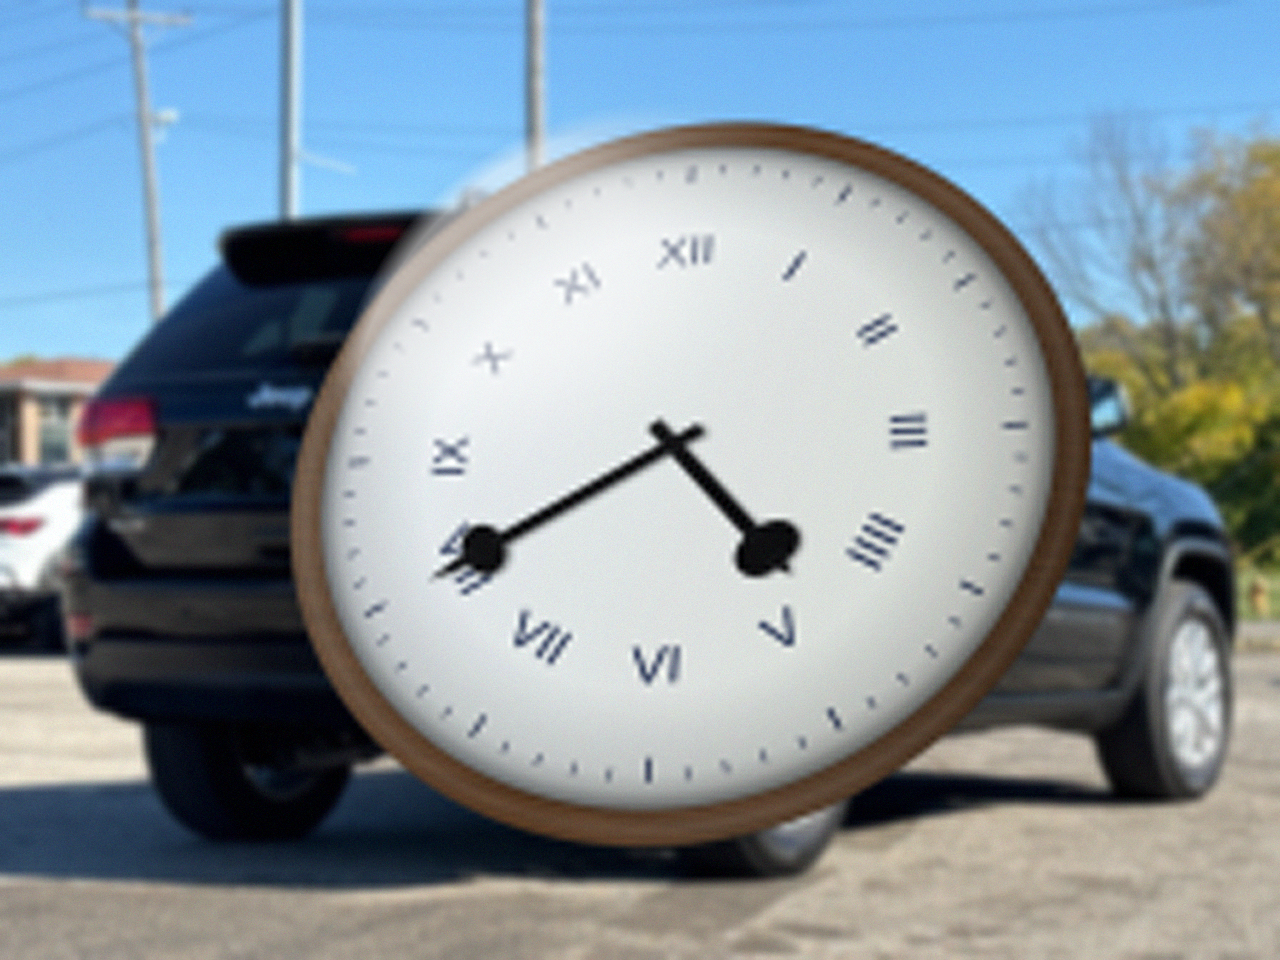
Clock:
{"hour": 4, "minute": 40}
